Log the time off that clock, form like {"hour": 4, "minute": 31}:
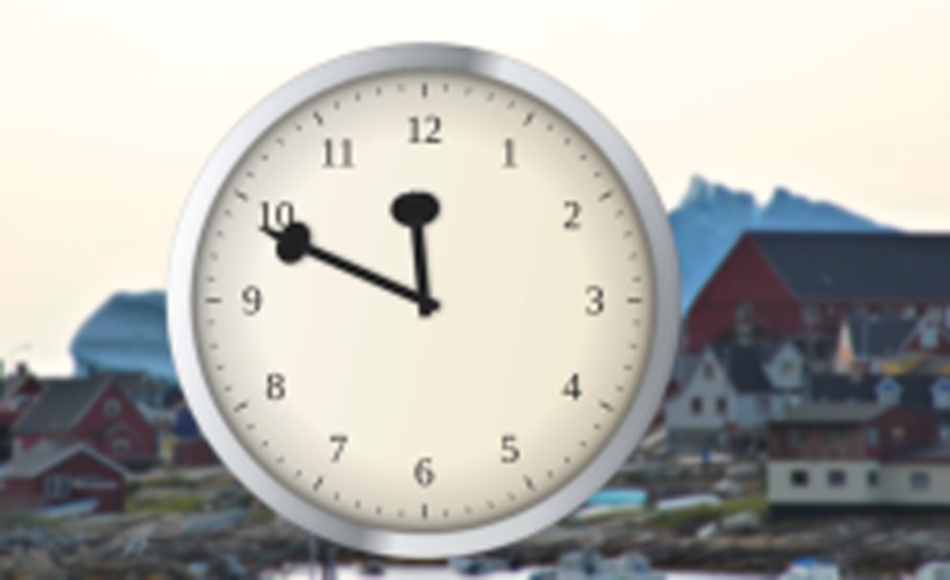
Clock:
{"hour": 11, "minute": 49}
